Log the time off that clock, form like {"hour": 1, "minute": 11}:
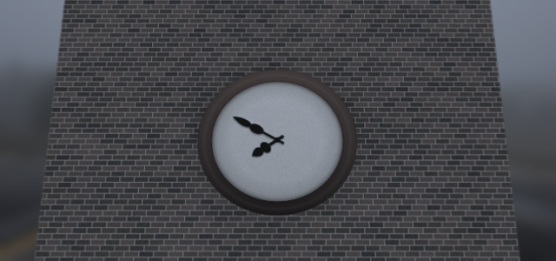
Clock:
{"hour": 7, "minute": 50}
